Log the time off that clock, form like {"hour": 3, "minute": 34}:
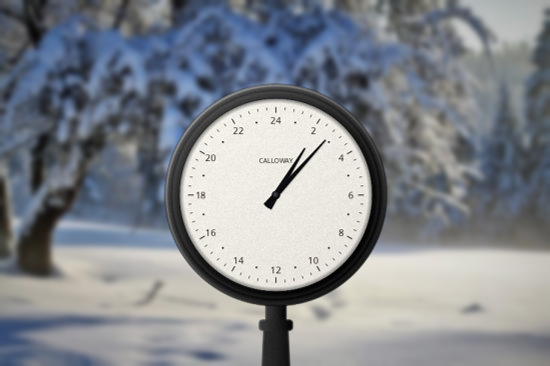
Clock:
{"hour": 2, "minute": 7}
